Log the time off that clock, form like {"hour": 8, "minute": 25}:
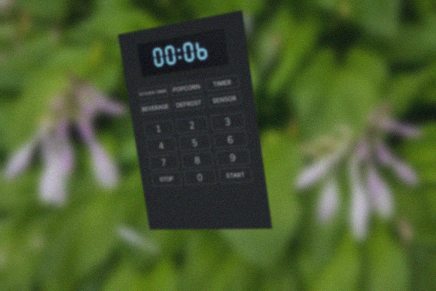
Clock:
{"hour": 0, "minute": 6}
